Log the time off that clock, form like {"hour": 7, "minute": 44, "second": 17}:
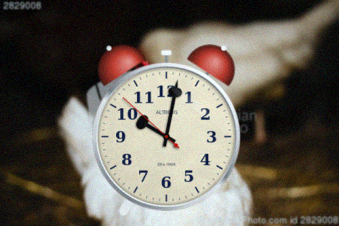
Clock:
{"hour": 10, "minute": 1, "second": 52}
